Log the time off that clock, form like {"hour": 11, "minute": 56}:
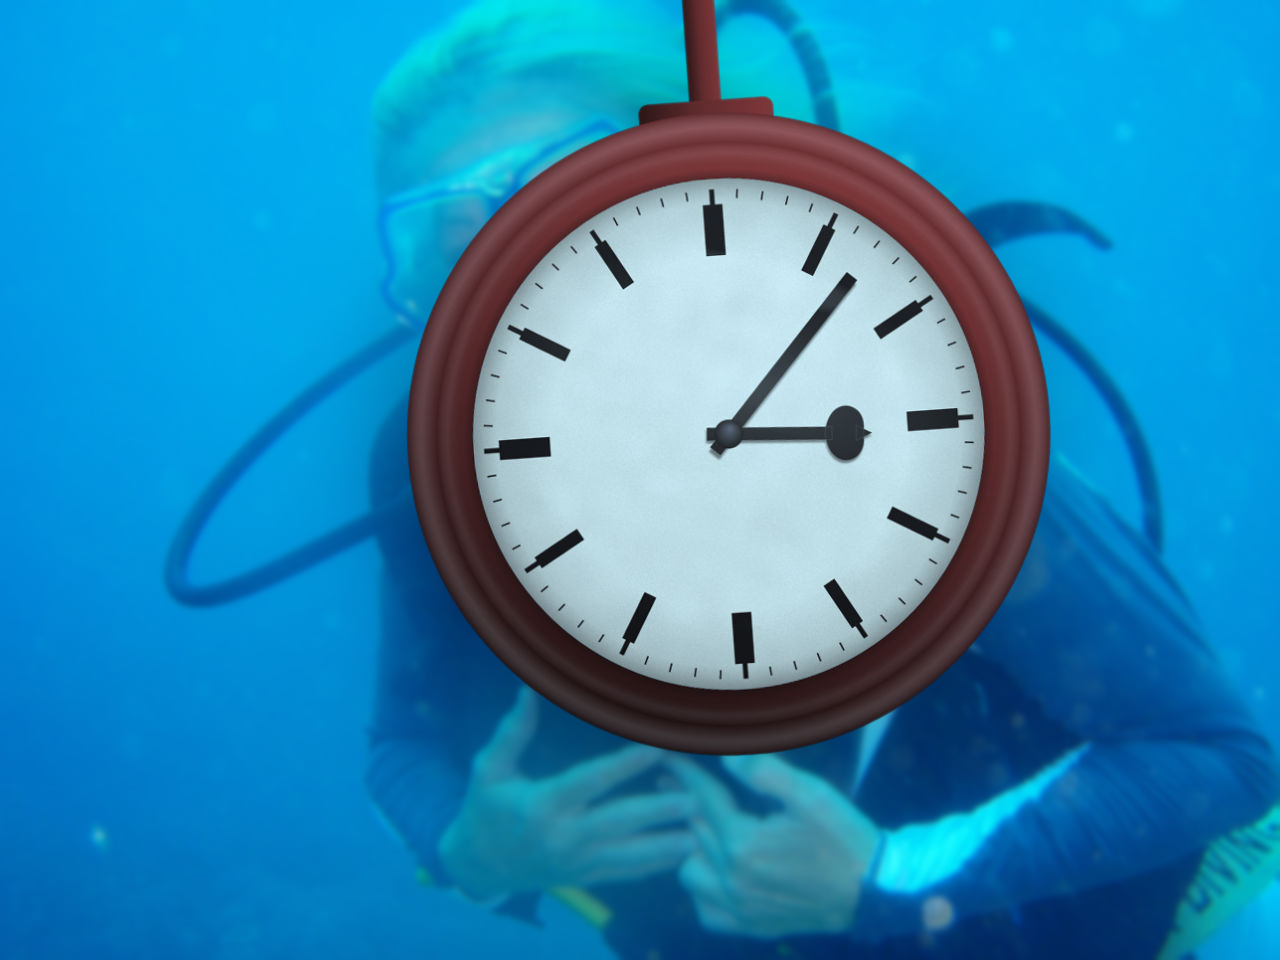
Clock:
{"hour": 3, "minute": 7}
